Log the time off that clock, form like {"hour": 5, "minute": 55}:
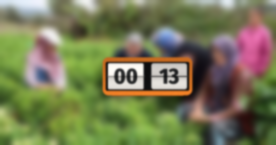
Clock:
{"hour": 0, "minute": 13}
